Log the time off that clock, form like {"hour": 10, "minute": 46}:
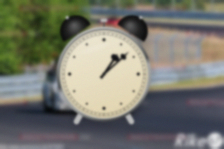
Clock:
{"hour": 1, "minute": 8}
